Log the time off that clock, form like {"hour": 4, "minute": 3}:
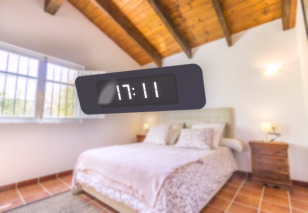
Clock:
{"hour": 17, "minute": 11}
